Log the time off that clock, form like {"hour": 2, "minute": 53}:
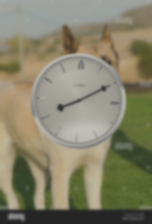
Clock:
{"hour": 8, "minute": 10}
